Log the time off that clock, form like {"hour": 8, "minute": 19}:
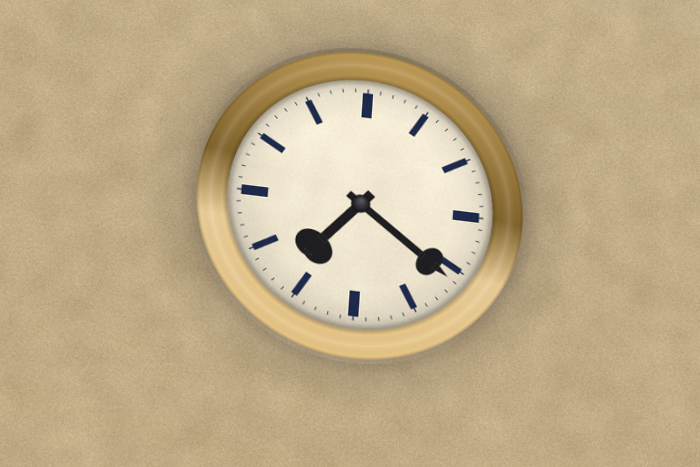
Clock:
{"hour": 7, "minute": 21}
